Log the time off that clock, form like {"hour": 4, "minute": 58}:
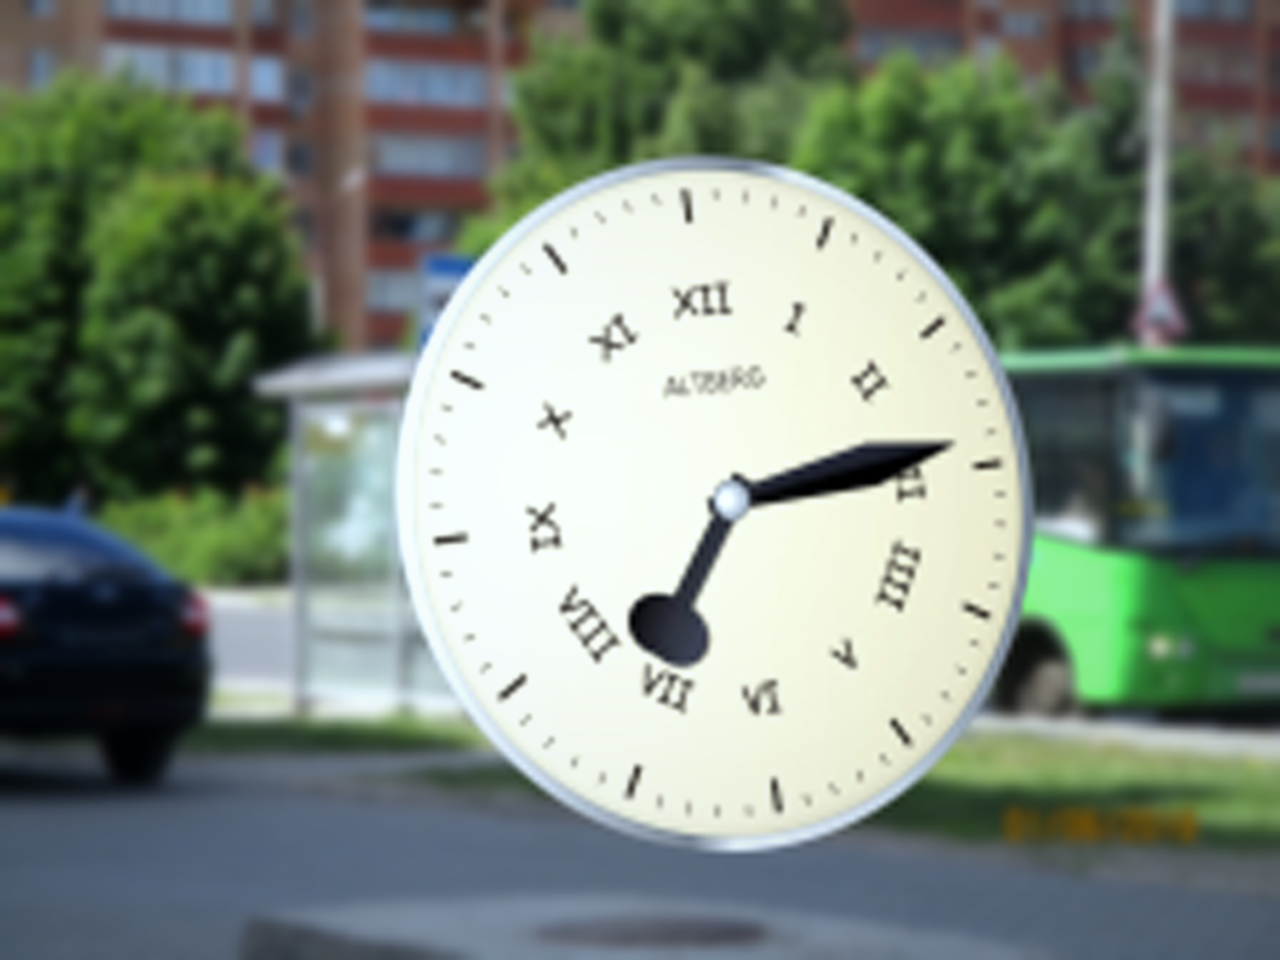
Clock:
{"hour": 7, "minute": 14}
